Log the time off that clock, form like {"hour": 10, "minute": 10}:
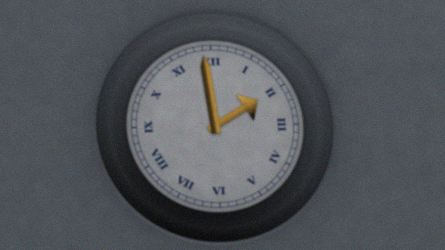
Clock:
{"hour": 1, "minute": 59}
